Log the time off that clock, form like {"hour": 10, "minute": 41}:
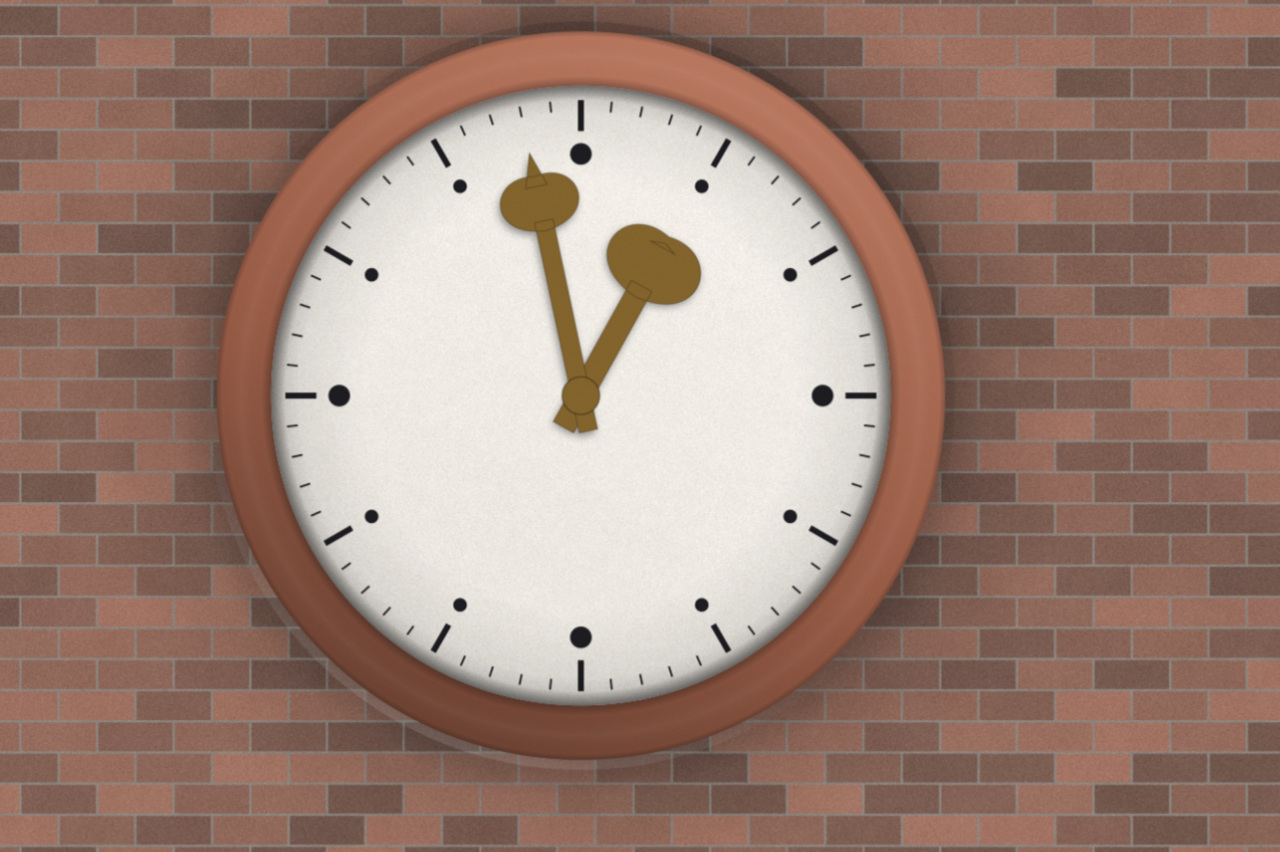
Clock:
{"hour": 12, "minute": 58}
